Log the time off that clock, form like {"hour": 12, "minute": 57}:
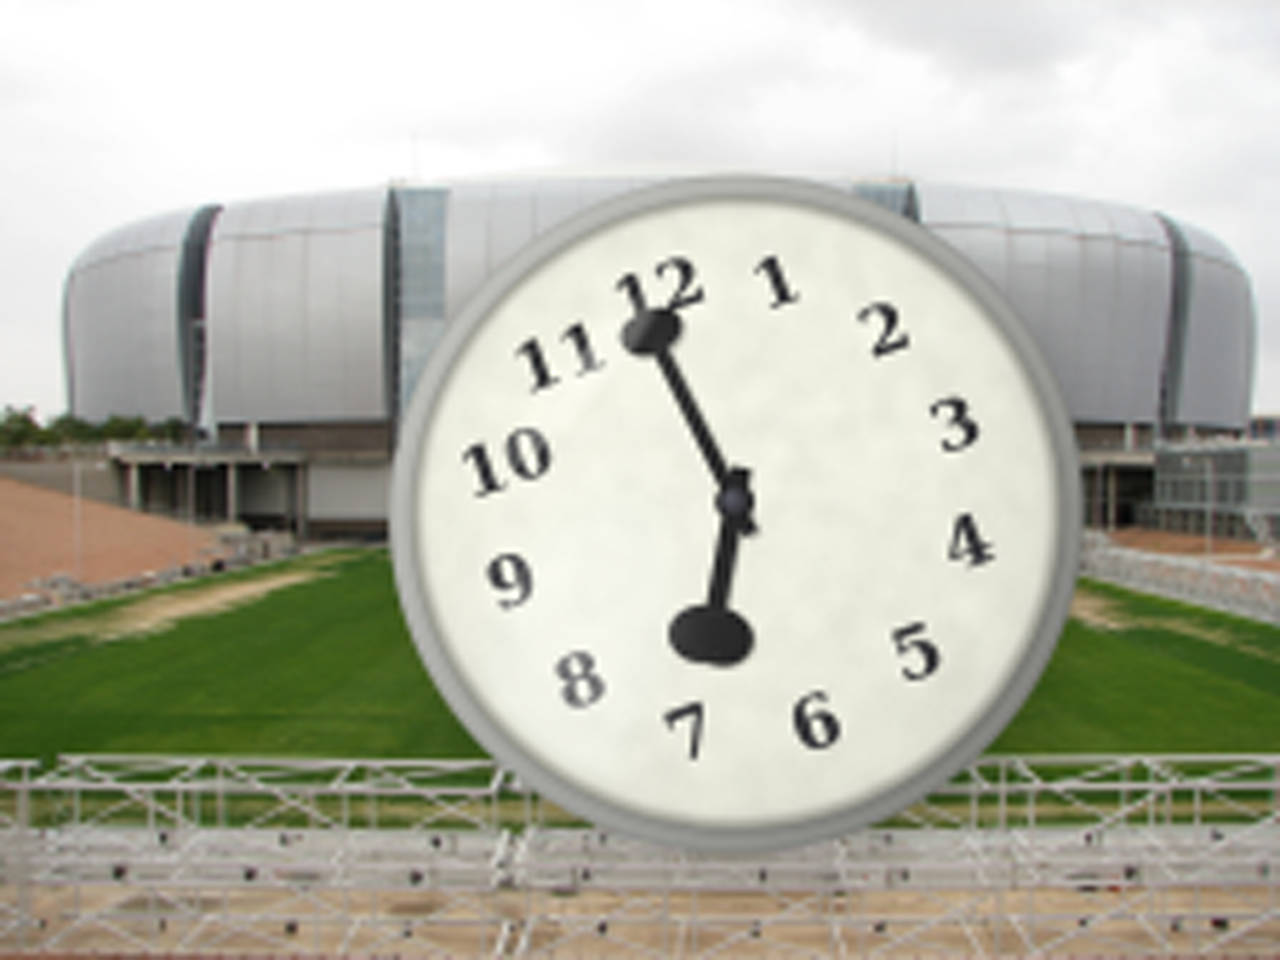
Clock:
{"hour": 6, "minute": 59}
